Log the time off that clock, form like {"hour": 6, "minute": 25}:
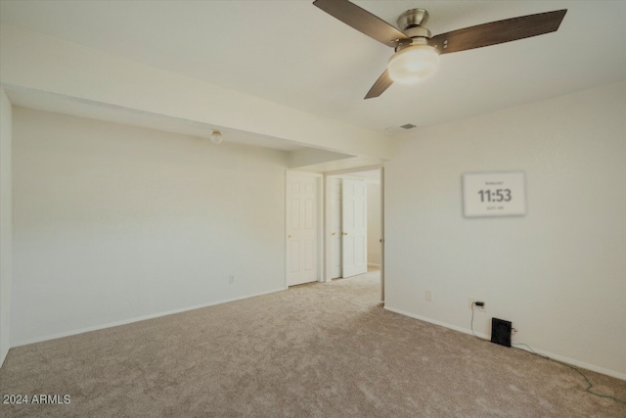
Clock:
{"hour": 11, "minute": 53}
